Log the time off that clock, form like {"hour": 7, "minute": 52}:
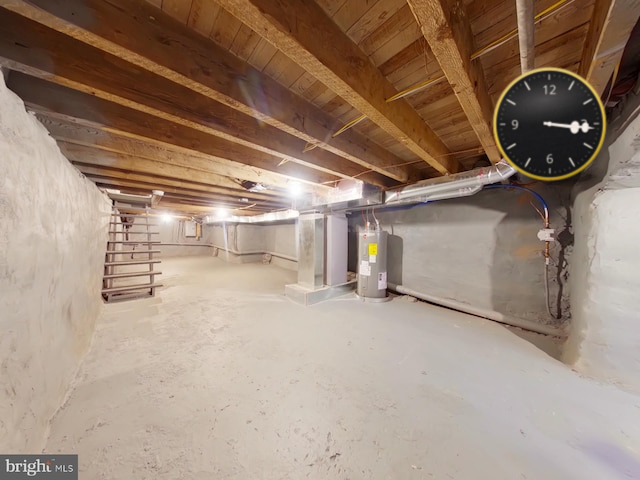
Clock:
{"hour": 3, "minute": 16}
